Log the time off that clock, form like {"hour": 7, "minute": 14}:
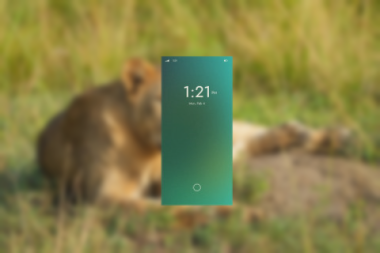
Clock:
{"hour": 1, "minute": 21}
